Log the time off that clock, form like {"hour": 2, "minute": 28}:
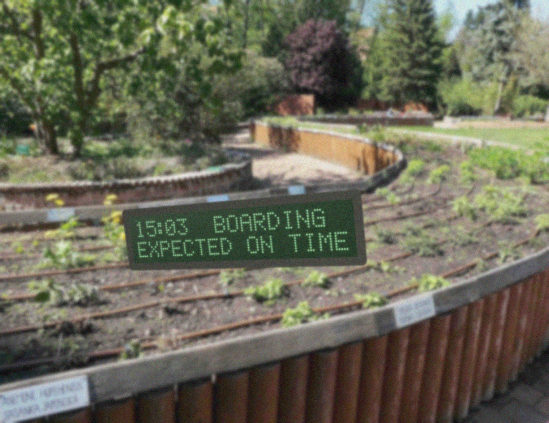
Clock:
{"hour": 15, "minute": 3}
